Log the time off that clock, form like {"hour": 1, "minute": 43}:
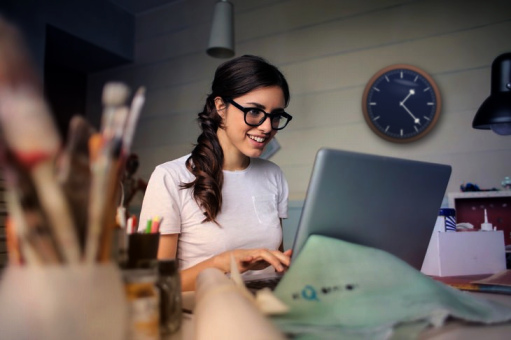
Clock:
{"hour": 1, "minute": 23}
